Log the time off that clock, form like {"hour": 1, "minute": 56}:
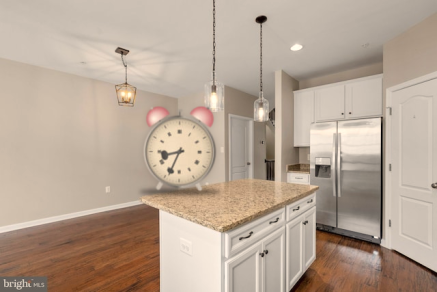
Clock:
{"hour": 8, "minute": 34}
